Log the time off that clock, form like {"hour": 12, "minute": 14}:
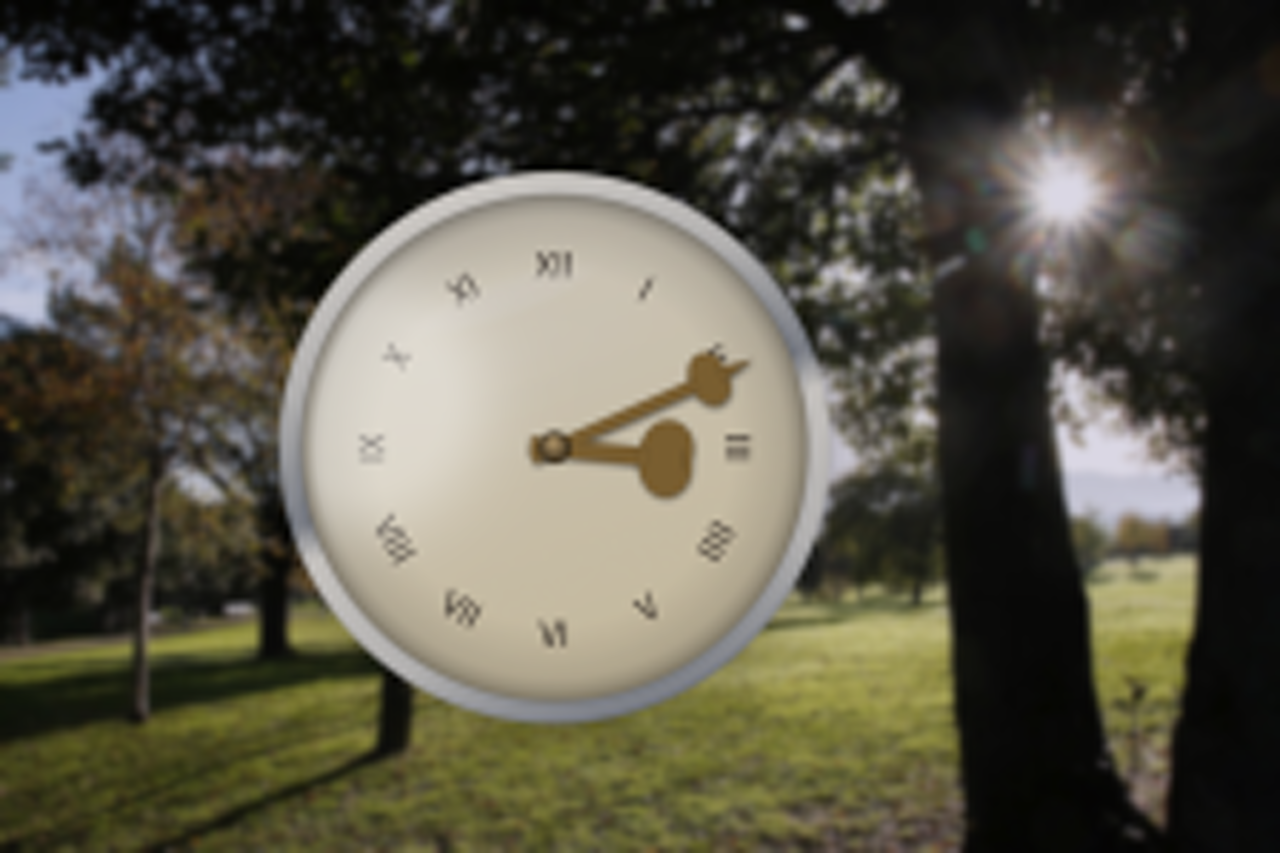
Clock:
{"hour": 3, "minute": 11}
